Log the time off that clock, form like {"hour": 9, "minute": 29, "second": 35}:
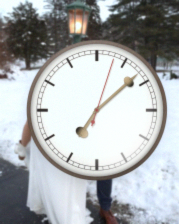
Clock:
{"hour": 7, "minute": 8, "second": 3}
